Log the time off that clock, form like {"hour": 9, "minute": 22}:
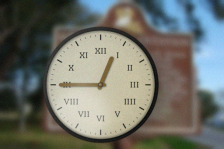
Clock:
{"hour": 12, "minute": 45}
